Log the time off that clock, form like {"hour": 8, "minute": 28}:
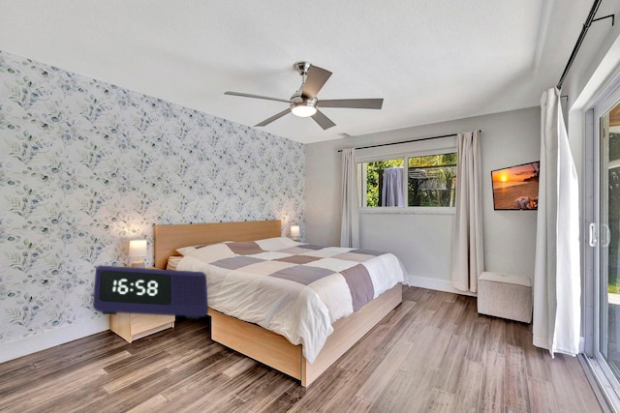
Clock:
{"hour": 16, "minute": 58}
